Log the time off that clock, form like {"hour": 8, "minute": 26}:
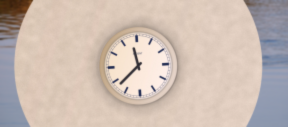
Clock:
{"hour": 11, "minute": 38}
